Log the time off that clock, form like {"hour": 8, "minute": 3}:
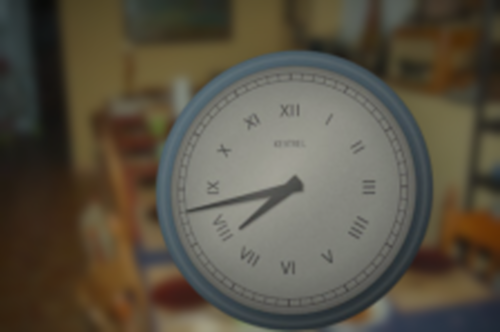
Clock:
{"hour": 7, "minute": 43}
